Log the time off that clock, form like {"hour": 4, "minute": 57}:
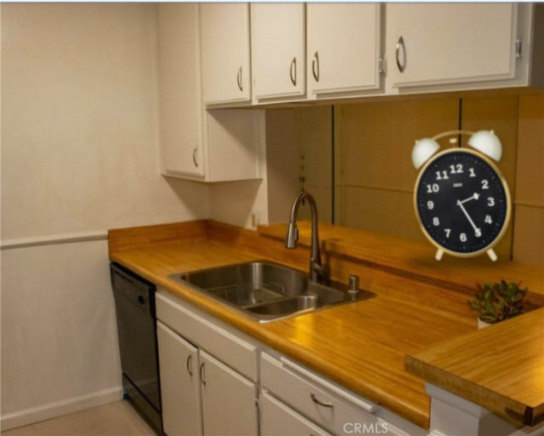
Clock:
{"hour": 2, "minute": 25}
